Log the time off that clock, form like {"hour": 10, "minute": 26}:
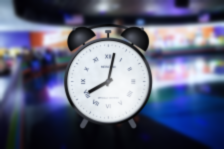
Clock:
{"hour": 8, "minute": 2}
